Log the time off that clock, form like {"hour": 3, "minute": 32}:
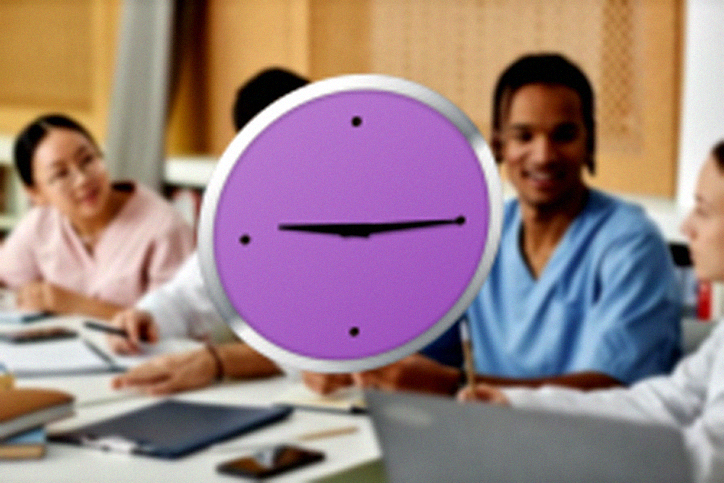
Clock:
{"hour": 9, "minute": 15}
